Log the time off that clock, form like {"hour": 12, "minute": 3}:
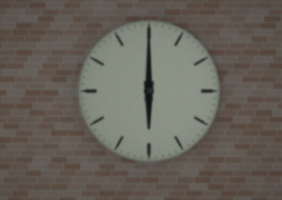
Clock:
{"hour": 6, "minute": 0}
